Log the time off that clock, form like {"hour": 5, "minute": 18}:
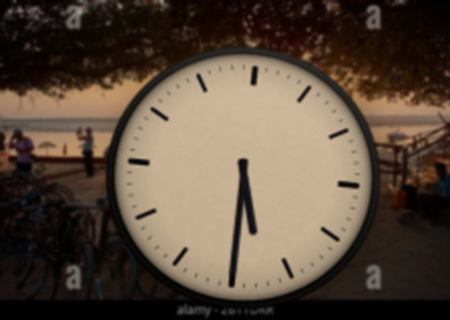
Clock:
{"hour": 5, "minute": 30}
